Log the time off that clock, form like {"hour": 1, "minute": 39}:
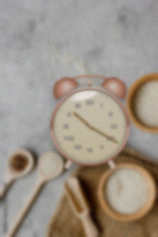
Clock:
{"hour": 10, "minute": 20}
